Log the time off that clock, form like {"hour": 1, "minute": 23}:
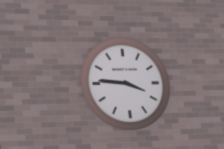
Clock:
{"hour": 3, "minute": 46}
